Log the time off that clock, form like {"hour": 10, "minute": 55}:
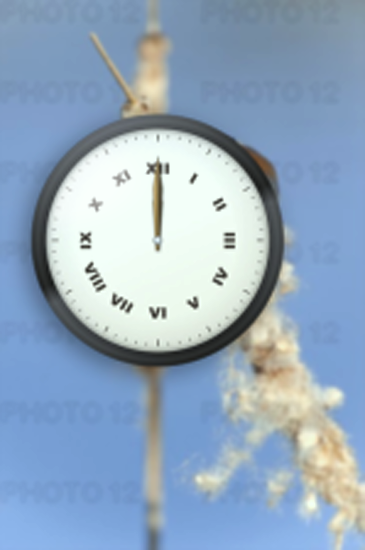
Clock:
{"hour": 12, "minute": 0}
